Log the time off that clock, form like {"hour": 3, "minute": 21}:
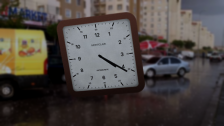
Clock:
{"hour": 4, "minute": 21}
